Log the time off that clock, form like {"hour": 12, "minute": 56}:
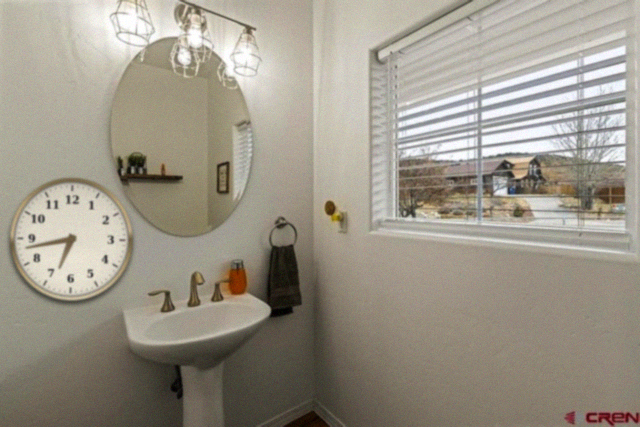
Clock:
{"hour": 6, "minute": 43}
